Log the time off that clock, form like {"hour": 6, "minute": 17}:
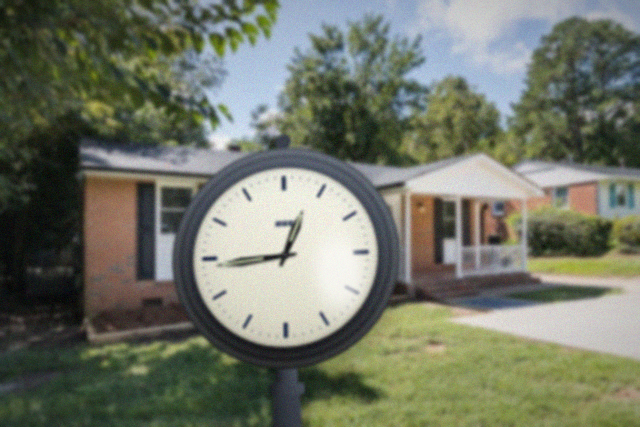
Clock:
{"hour": 12, "minute": 44}
